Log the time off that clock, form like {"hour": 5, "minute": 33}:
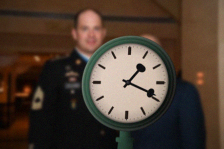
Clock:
{"hour": 1, "minute": 19}
